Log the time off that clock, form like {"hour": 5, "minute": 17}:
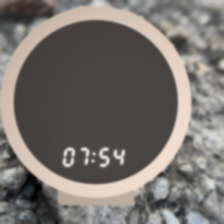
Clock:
{"hour": 7, "minute": 54}
